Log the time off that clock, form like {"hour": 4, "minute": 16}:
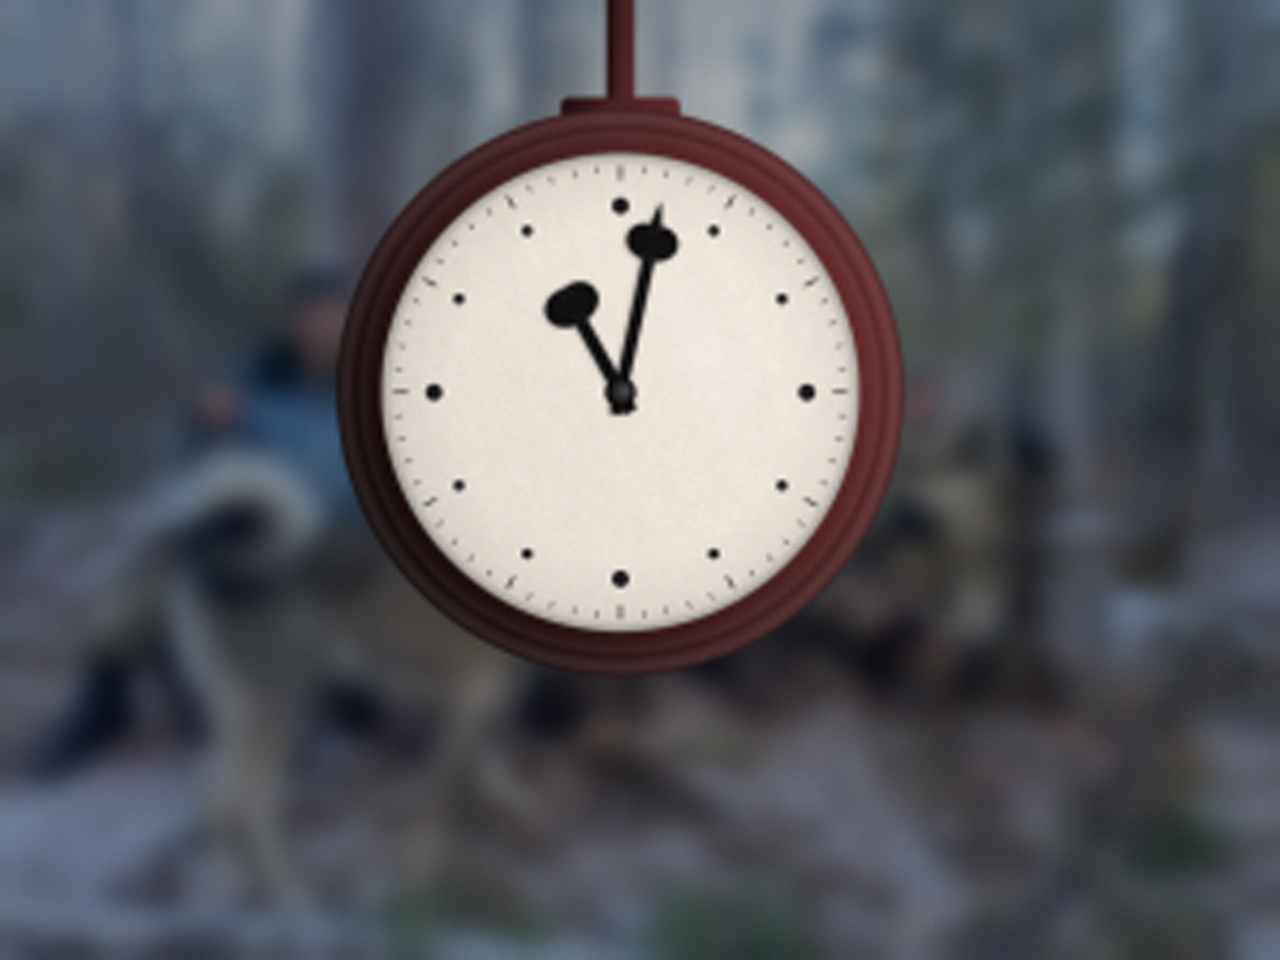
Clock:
{"hour": 11, "minute": 2}
